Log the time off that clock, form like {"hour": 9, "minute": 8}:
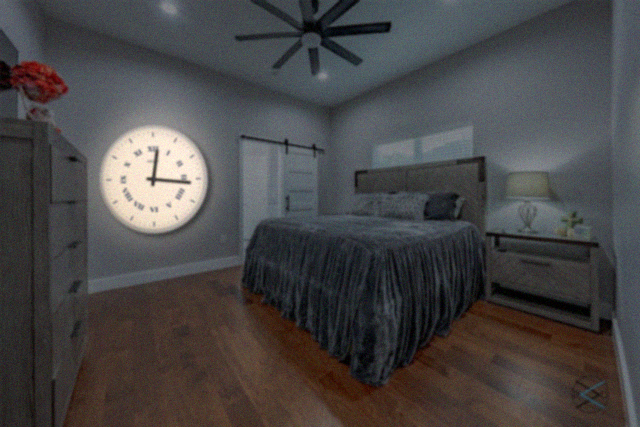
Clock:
{"hour": 12, "minute": 16}
